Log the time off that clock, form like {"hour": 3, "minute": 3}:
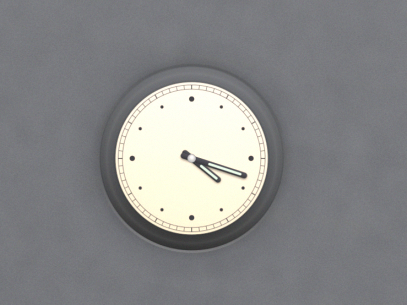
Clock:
{"hour": 4, "minute": 18}
